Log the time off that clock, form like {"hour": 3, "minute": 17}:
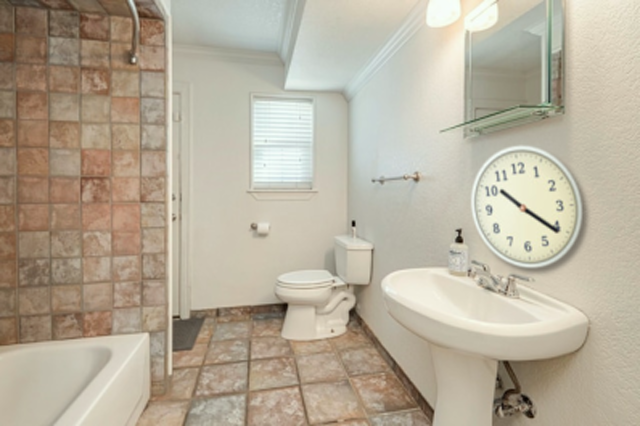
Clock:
{"hour": 10, "minute": 21}
